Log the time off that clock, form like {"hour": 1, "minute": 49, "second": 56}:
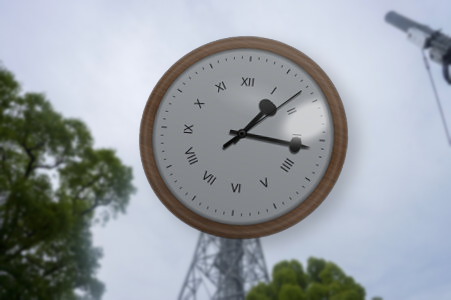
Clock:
{"hour": 1, "minute": 16, "second": 8}
